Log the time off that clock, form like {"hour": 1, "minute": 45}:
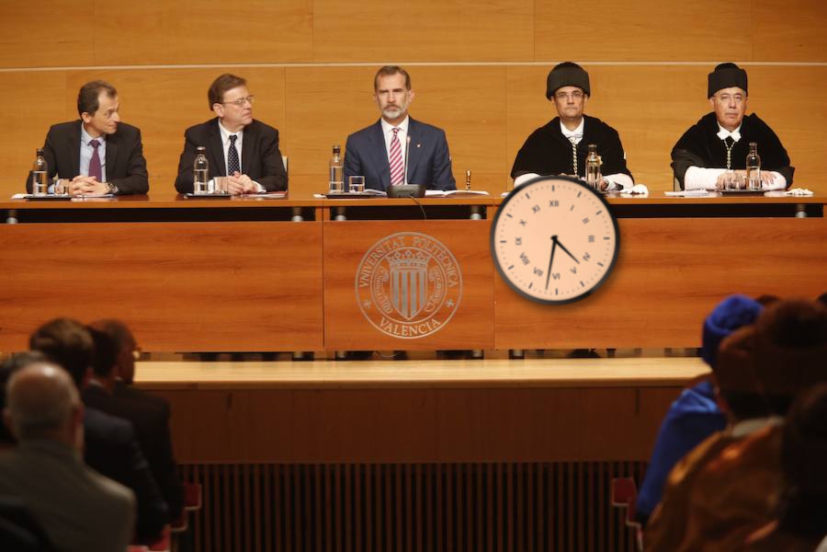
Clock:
{"hour": 4, "minute": 32}
